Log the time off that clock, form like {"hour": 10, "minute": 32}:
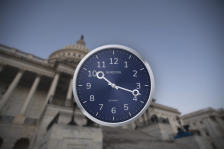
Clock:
{"hour": 10, "minute": 18}
